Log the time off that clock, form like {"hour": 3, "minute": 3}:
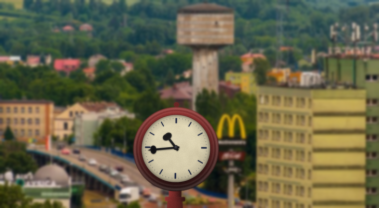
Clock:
{"hour": 10, "minute": 44}
